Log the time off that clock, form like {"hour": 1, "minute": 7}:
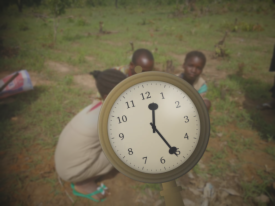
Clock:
{"hour": 12, "minute": 26}
